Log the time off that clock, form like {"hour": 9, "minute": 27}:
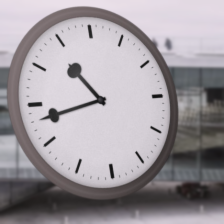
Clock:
{"hour": 10, "minute": 43}
